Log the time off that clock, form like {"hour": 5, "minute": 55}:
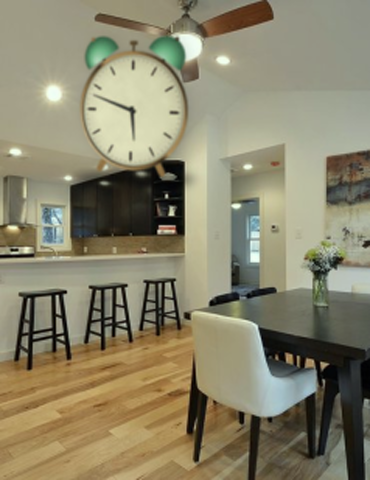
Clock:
{"hour": 5, "minute": 48}
